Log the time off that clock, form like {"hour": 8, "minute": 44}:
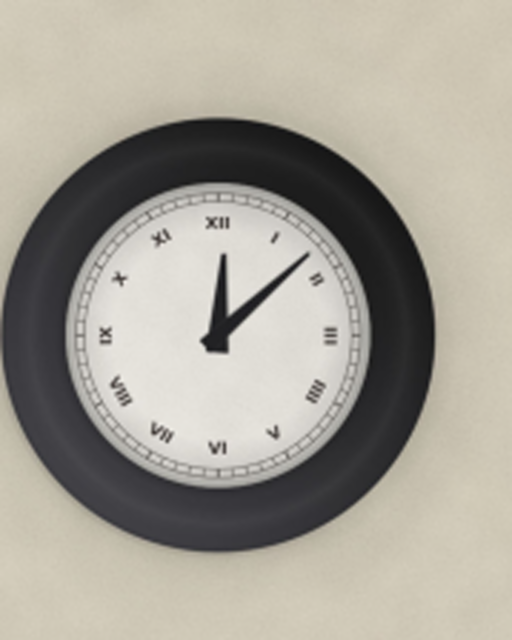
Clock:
{"hour": 12, "minute": 8}
